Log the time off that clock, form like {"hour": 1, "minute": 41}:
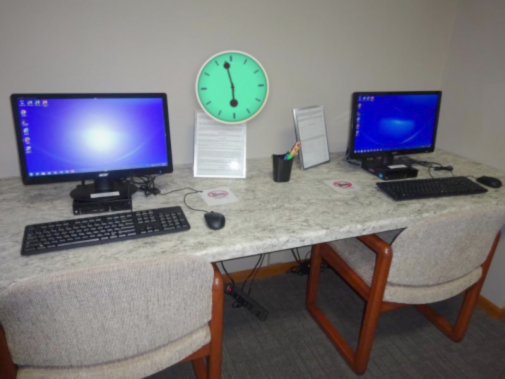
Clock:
{"hour": 5, "minute": 58}
